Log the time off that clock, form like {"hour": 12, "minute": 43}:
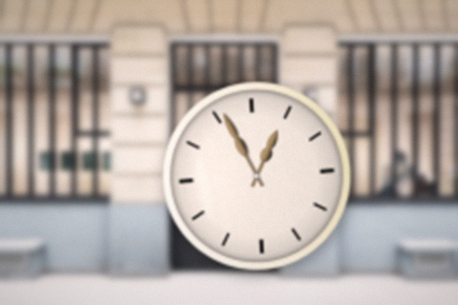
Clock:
{"hour": 12, "minute": 56}
